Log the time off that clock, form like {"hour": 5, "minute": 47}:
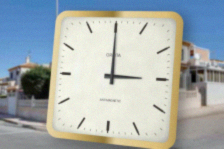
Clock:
{"hour": 3, "minute": 0}
